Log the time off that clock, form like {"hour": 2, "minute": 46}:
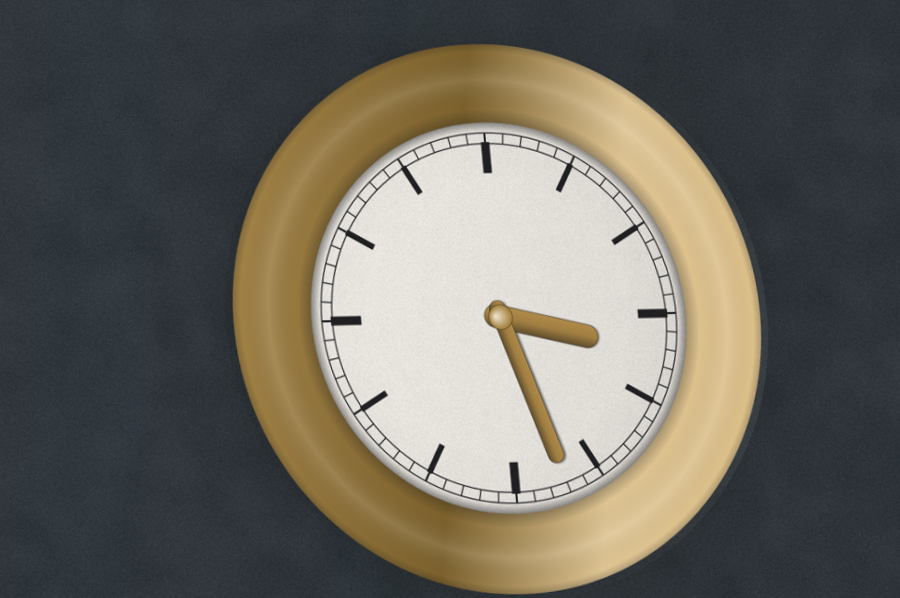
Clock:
{"hour": 3, "minute": 27}
